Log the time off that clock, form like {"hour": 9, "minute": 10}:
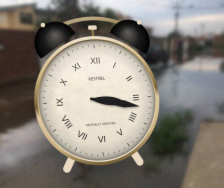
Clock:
{"hour": 3, "minute": 17}
